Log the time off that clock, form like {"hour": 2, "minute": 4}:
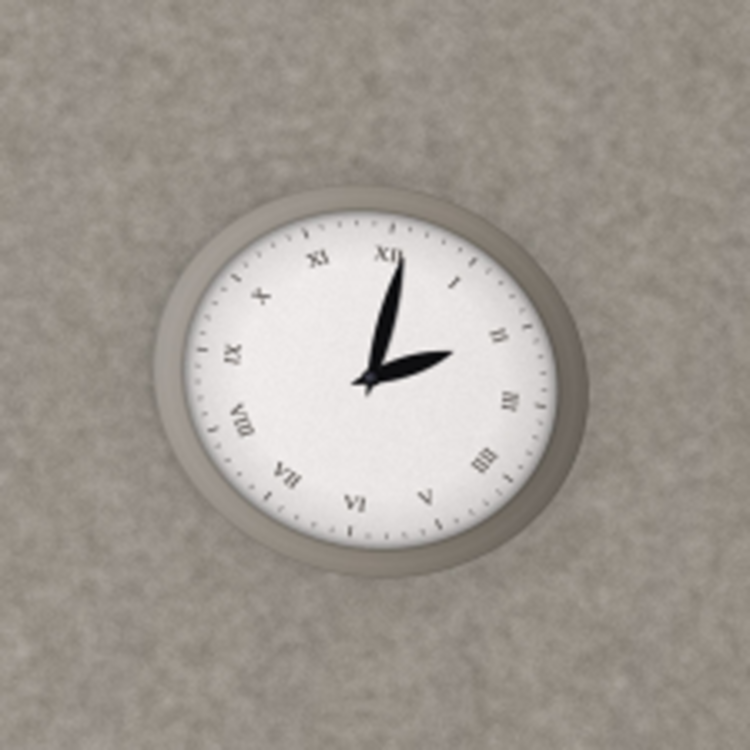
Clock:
{"hour": 2, "minute": 1}
